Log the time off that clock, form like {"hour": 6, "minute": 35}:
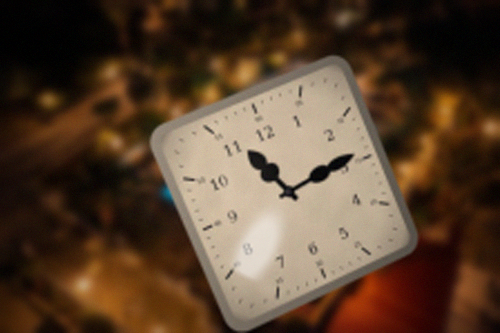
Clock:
{"hour": 11, "minute": 14}
